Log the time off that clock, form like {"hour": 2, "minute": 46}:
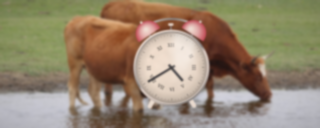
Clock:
{"hour": 4, "minute": 40}
